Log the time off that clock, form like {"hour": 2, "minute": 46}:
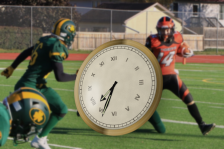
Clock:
{"hour": 7, "minute": 34}
